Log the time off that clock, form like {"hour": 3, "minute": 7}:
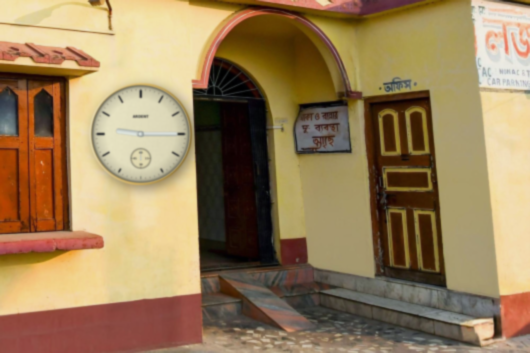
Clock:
{"hour": 9, "minute": 15}
